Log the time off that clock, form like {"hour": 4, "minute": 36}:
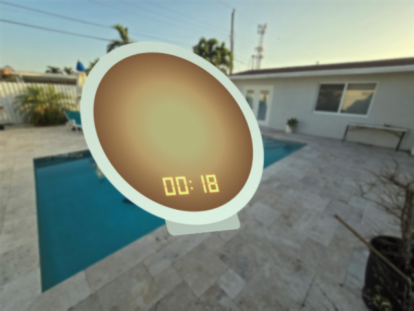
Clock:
{"hour": 0, "minute": 18}
